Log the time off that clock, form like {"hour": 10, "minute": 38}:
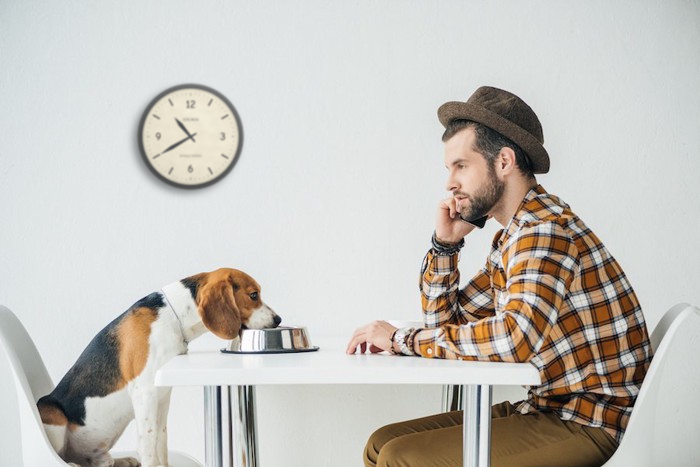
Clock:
{"hour": 10, "minute": 40}
